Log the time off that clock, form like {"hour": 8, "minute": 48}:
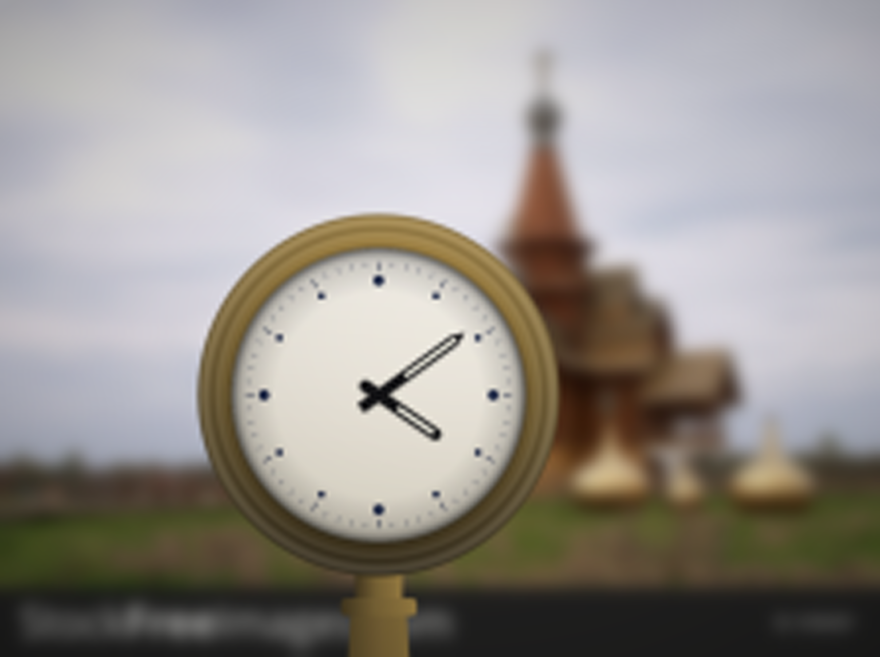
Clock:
{"hour": 4, "minute": 9}
